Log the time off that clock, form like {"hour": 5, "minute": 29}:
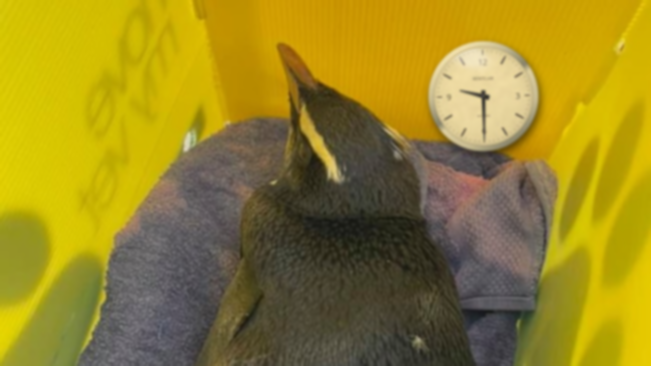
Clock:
{"hour": 9, "minute": 30}
